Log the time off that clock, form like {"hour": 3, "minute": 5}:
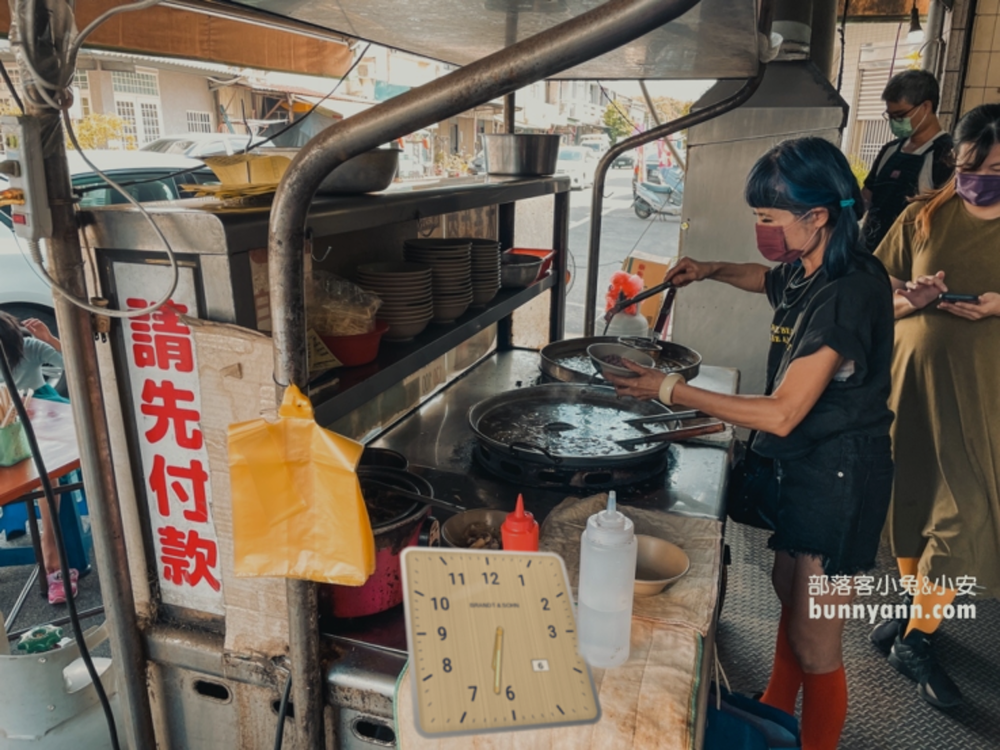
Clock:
{"hour": 6, "minute": 32}
